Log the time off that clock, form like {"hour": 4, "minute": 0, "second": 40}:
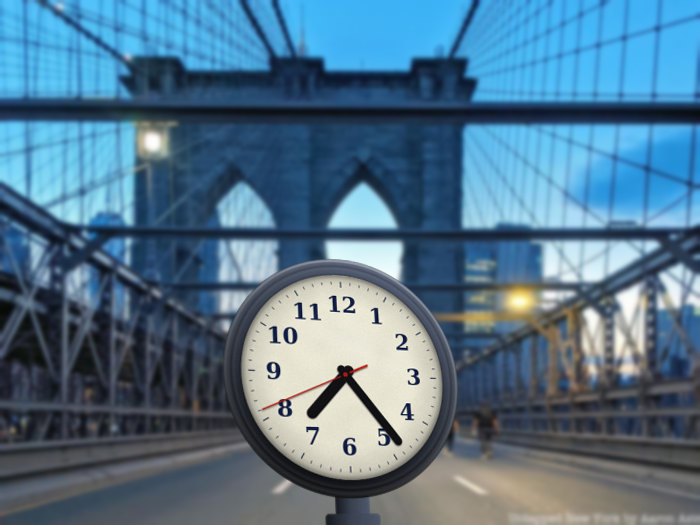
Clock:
{"hour": 7, "minute": 23, "second": 41}
